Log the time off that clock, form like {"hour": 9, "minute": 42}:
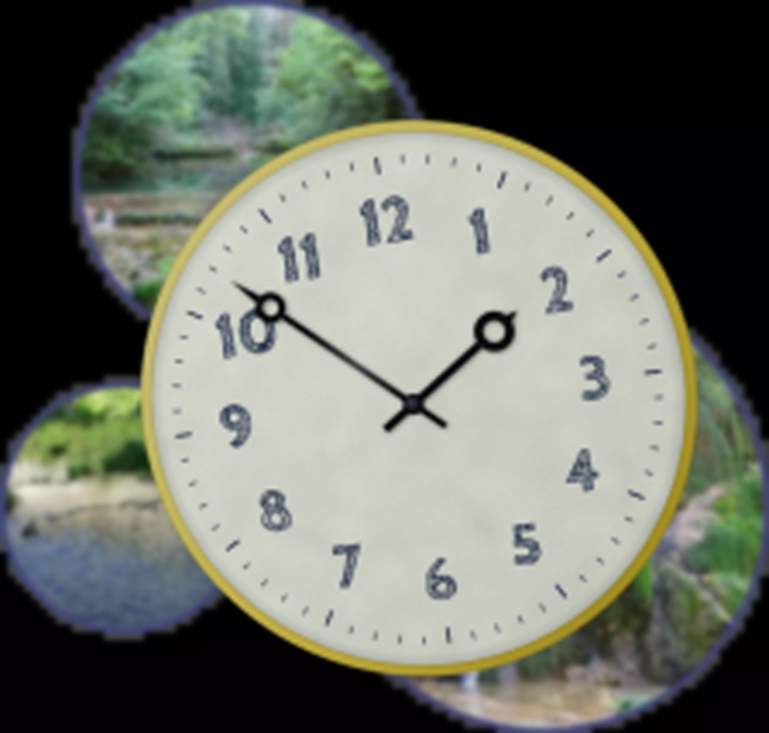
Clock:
{"hour": 1, "minute": 52}
